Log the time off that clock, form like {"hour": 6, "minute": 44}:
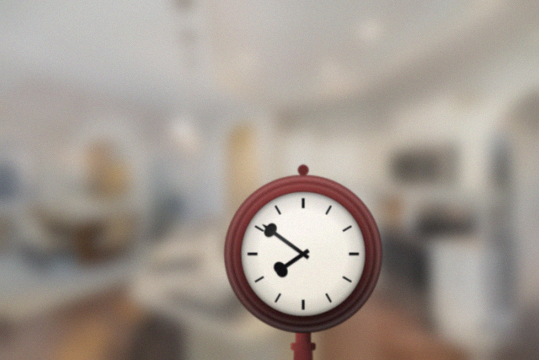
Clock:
{"hour": 7, "minute": 51}
